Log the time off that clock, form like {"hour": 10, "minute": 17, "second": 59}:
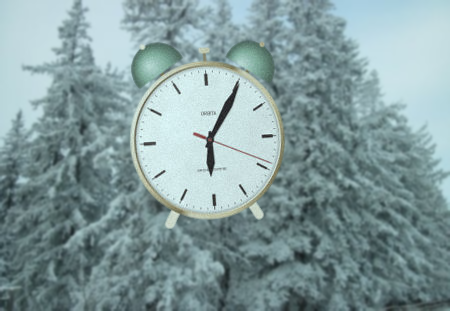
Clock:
{"hour": 6, "minute": 5, "second": 19}
